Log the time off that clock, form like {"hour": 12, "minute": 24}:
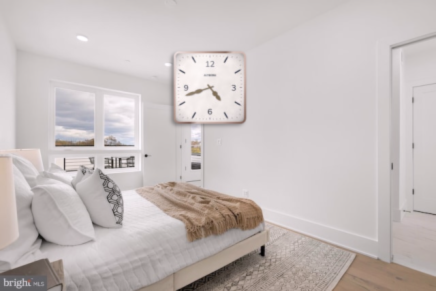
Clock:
{"hour": 4, "minute": 42}
